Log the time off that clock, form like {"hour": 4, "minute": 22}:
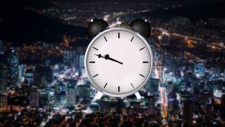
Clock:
{"hour": 9, "minute": 48}
